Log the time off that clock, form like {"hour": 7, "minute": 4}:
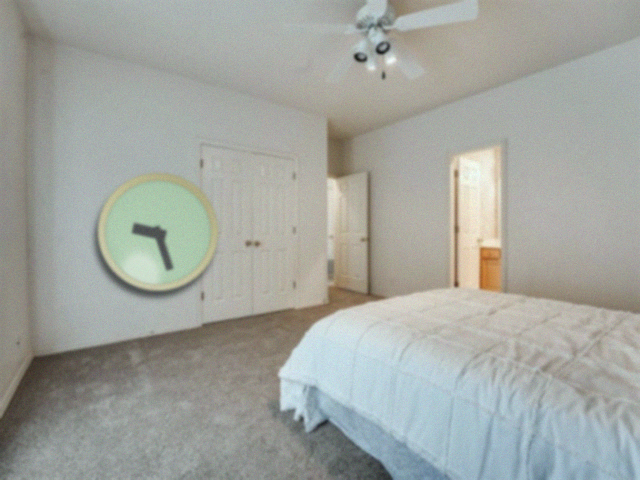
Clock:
{"hour": 9, "minute": 27}
